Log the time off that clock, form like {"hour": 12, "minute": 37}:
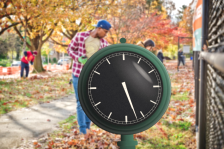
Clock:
{"hour": 5, "minute": 27}
